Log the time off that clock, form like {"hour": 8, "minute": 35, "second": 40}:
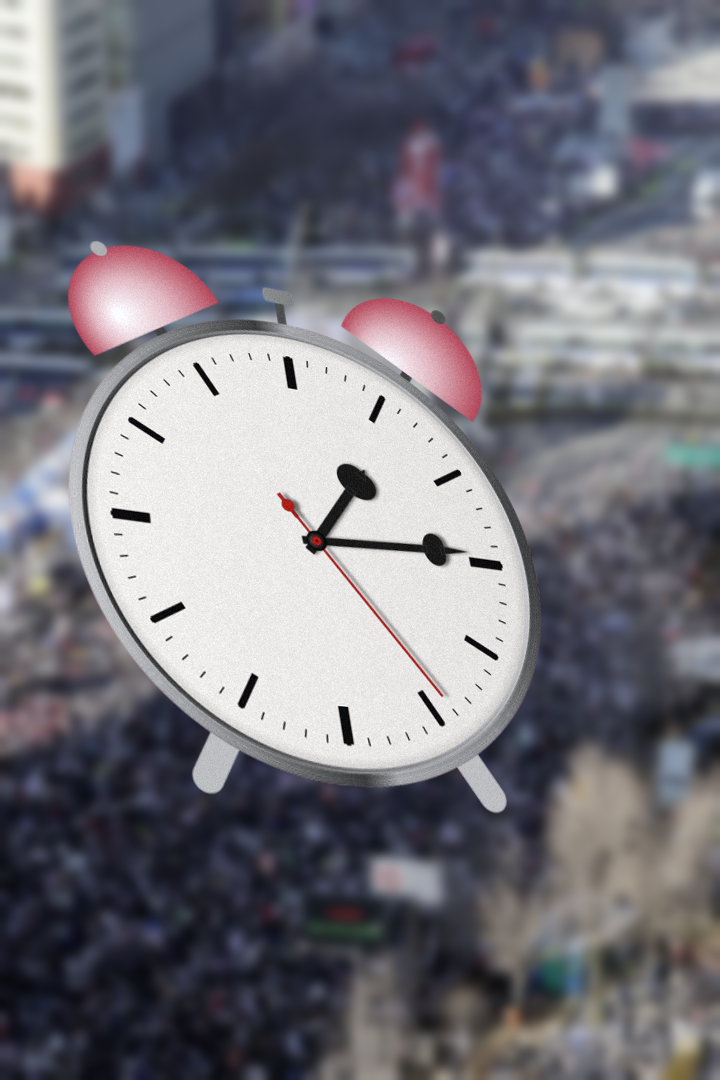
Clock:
{"hour": 1, "minute": 14, "second": 24}
